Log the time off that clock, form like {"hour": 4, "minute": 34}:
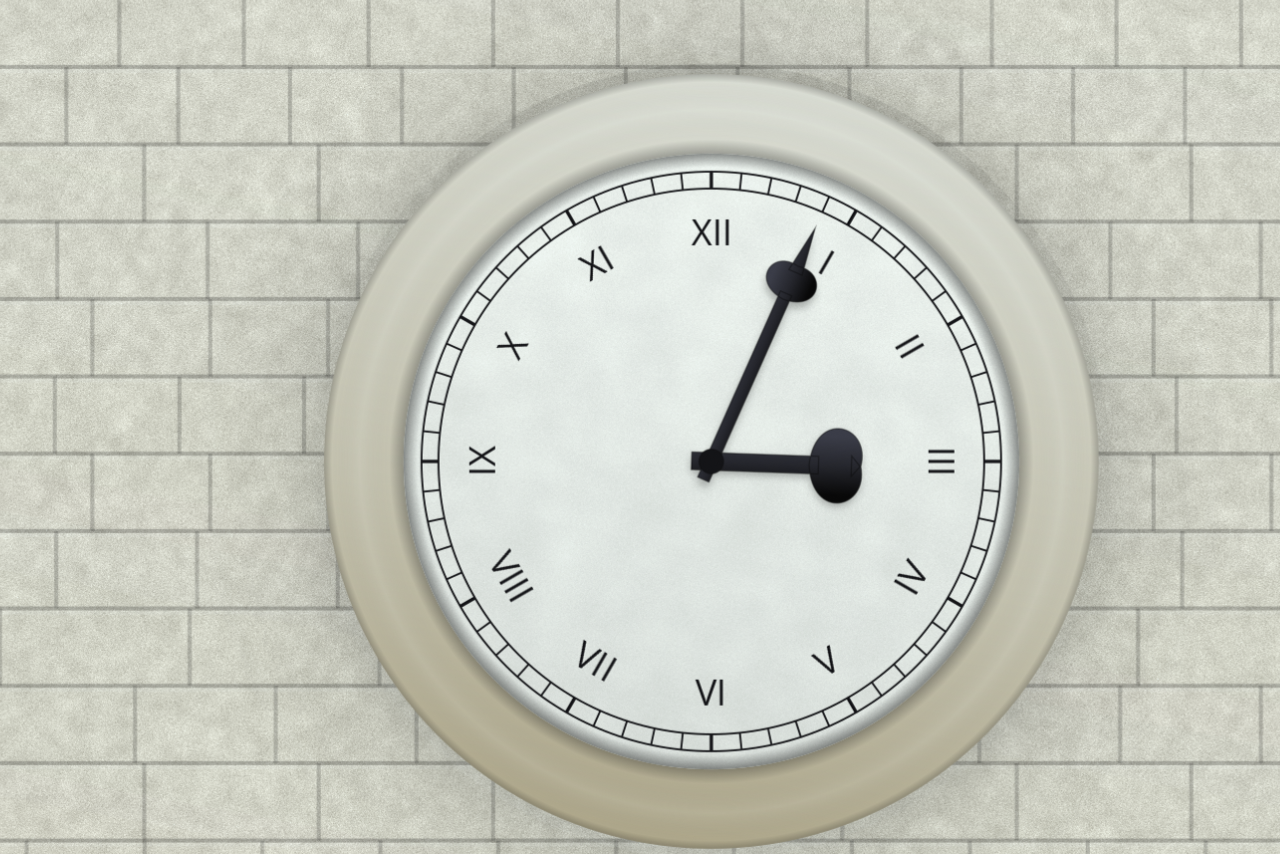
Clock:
{"hour": 3, "minute": 4}
